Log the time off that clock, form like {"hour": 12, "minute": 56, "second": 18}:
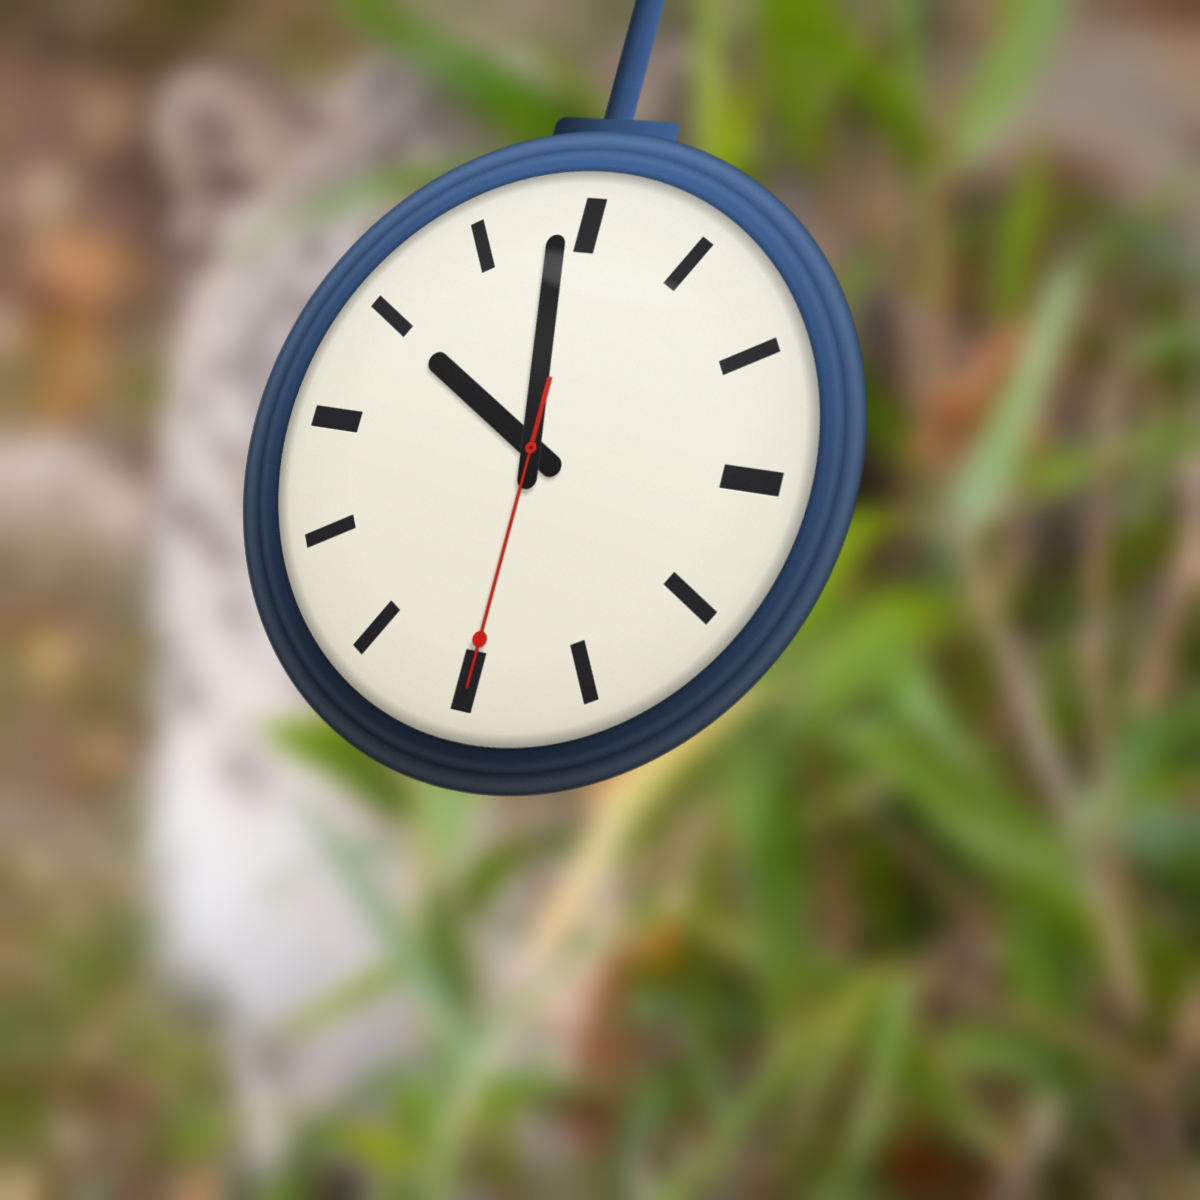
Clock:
{"hour": 9, "minute": 58, "second": 30}
